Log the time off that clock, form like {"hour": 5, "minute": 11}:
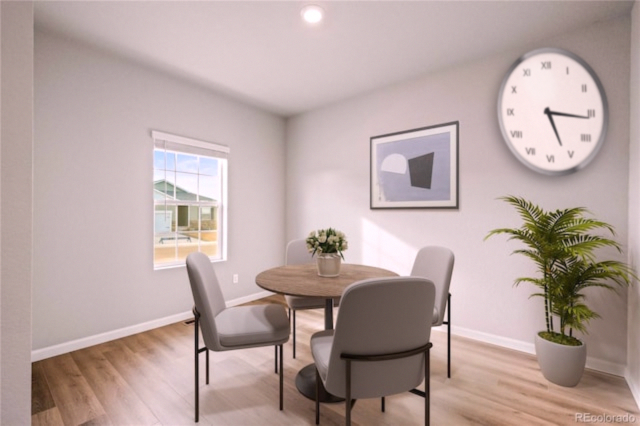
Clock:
{"hour": 5, "minute": 16}
